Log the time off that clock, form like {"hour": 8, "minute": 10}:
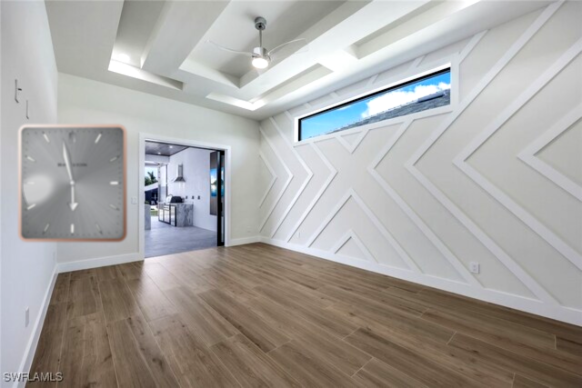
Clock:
{"hour": 5, "minute": 58}
